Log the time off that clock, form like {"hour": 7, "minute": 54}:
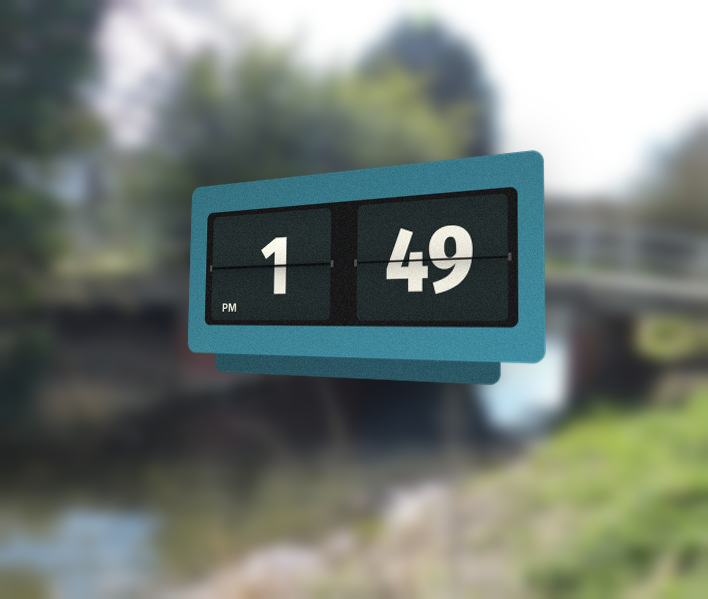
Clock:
{"hour": 1, "minute": 49}
